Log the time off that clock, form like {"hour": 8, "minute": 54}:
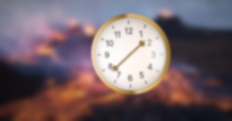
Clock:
{"hour": 1, "minute": 38}
